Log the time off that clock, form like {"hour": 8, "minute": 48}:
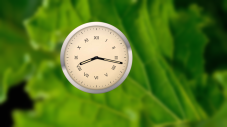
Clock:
{"hour": 8, "minute": 17}
